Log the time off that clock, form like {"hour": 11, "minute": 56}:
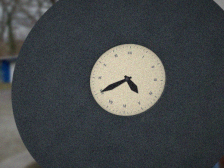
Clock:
{"hour": 4, "minute": 40}
